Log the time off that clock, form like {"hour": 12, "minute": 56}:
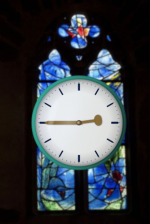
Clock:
{"hour": 2, "minute": 45}
